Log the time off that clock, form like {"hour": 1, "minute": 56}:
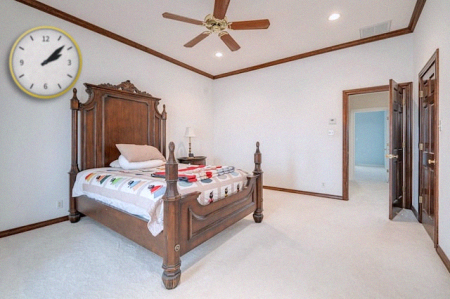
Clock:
{"hour": 2, "minute": 8}
